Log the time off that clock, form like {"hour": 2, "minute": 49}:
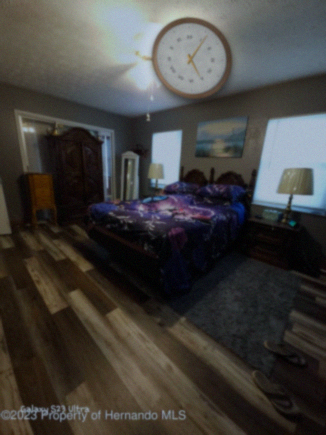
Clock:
{"hour": 5, "minute": 6}
